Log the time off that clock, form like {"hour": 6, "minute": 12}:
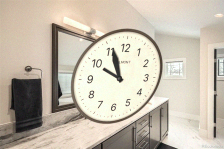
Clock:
{"hour": 9, "minute": 56}
